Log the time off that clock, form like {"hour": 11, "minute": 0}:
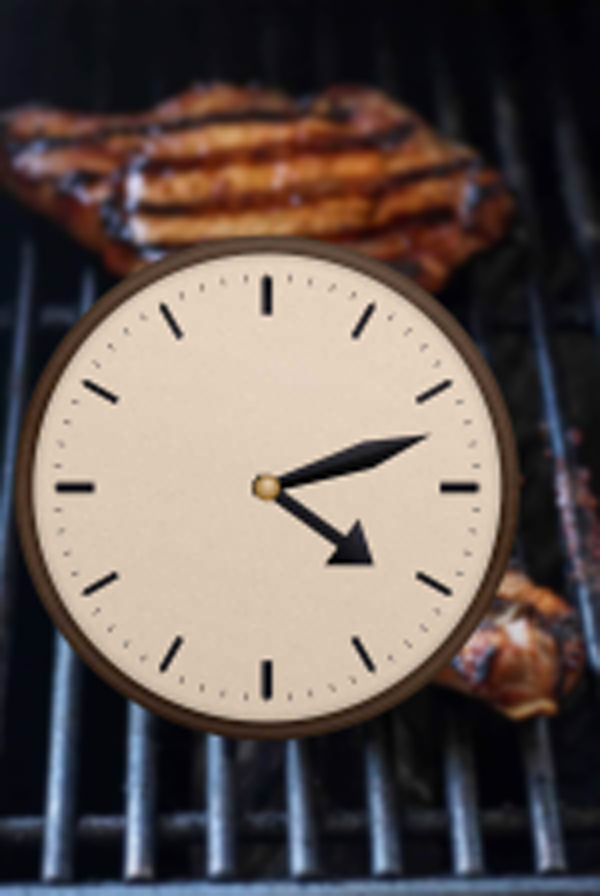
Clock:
{"hour": 4, "minute": 12}
